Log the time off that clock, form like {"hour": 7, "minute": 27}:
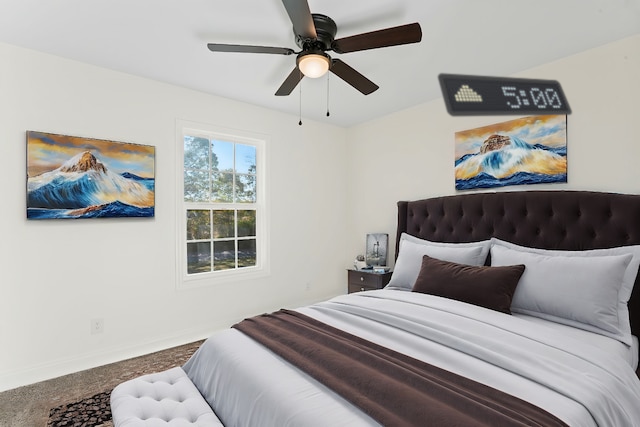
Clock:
{"hour": 5, "minute": 0}
